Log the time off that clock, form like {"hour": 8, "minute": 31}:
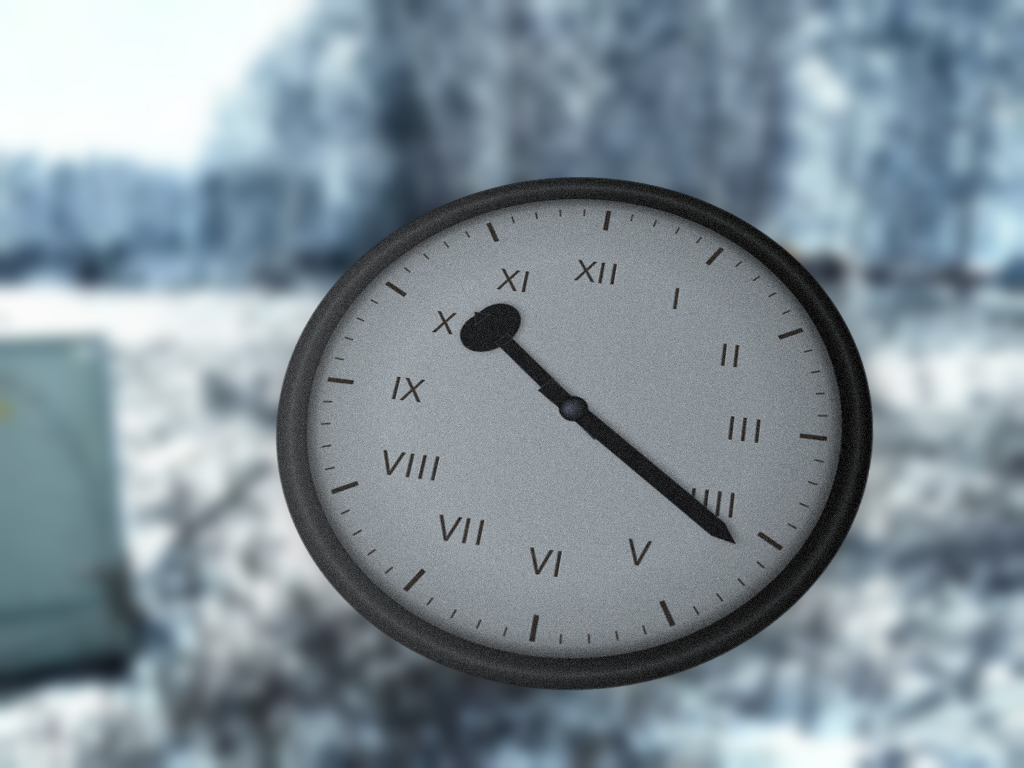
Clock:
{"hour": 10, "minute": 21}
